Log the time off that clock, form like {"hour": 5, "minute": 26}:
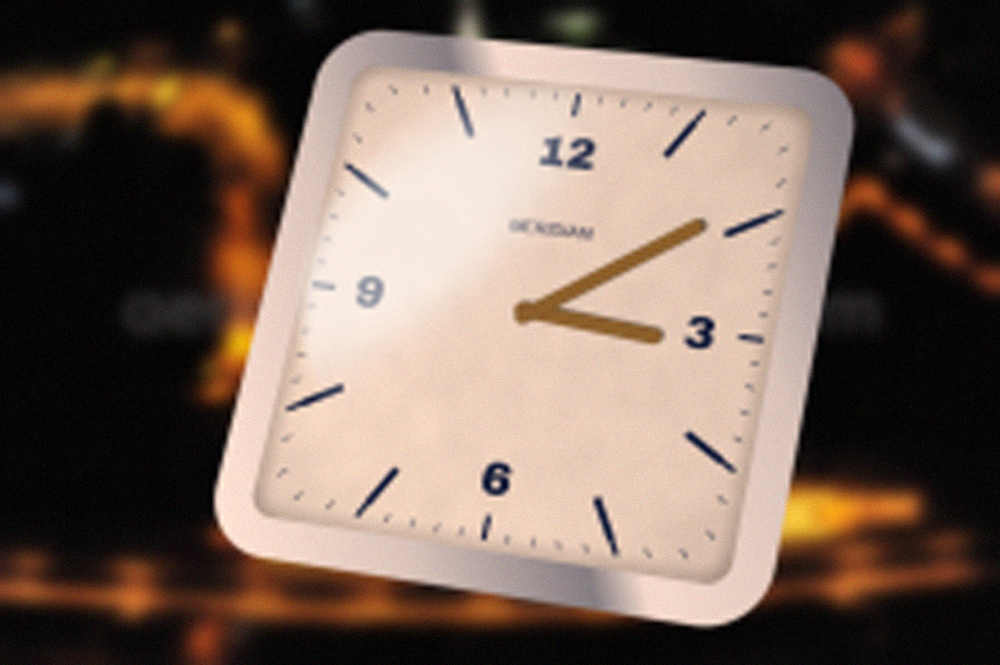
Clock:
{"hour": 3, "minute": 9}
